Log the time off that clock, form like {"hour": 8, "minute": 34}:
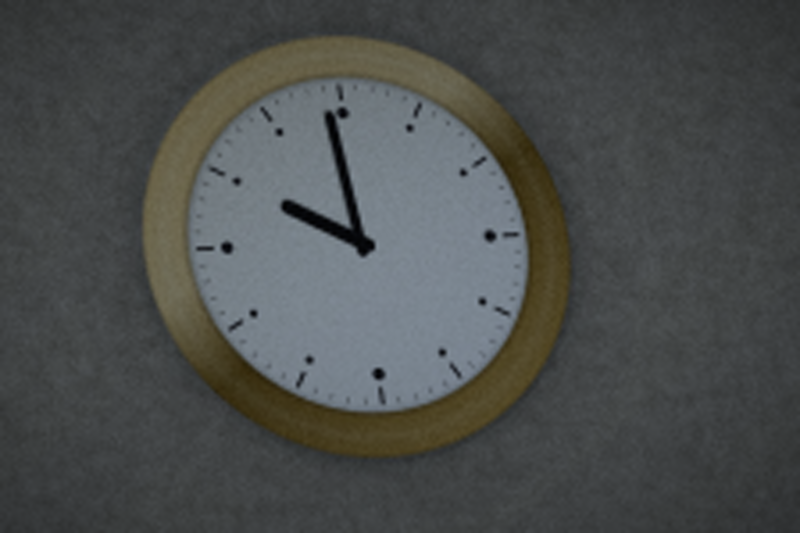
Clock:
{"hour": 9, "minute": 59}
